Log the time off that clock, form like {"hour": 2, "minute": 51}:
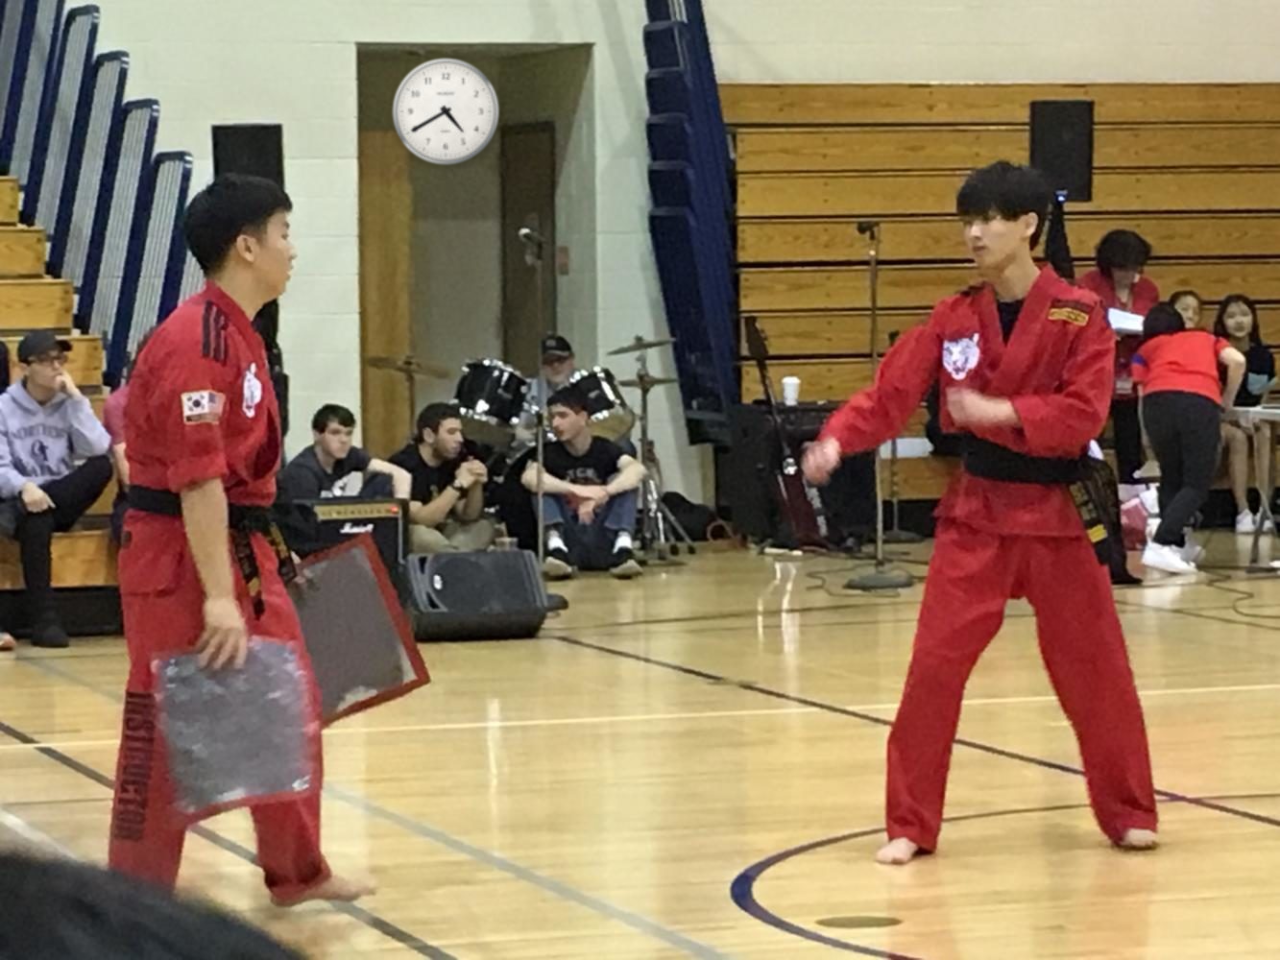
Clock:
{"hour": 4, "minute": 40}
